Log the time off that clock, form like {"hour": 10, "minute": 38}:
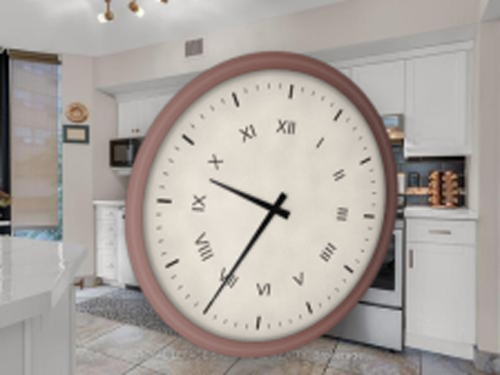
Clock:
{"hour": 9, "minute": 35}
